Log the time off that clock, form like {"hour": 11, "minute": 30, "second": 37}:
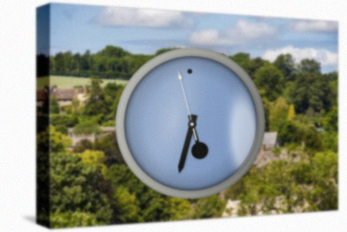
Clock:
{"hour": 5, "minute": 32, "second": 58}
